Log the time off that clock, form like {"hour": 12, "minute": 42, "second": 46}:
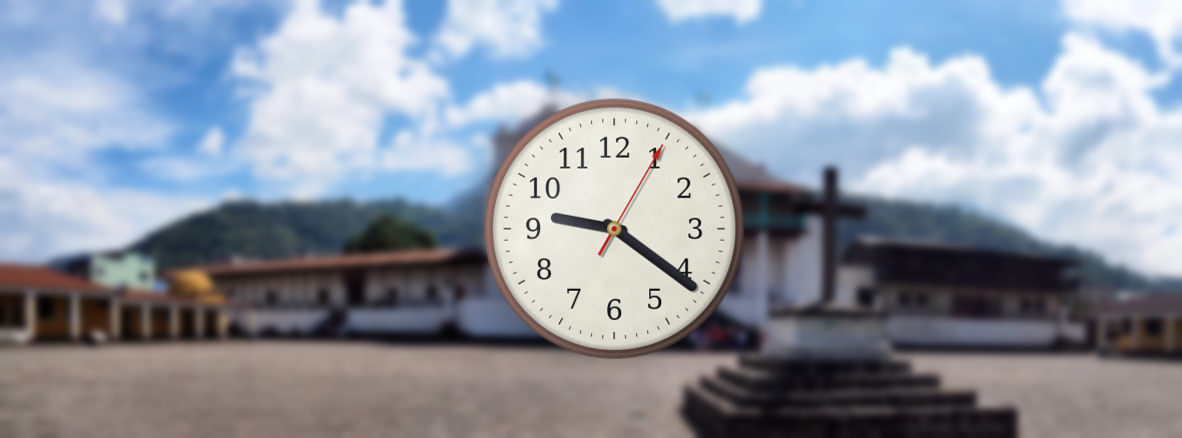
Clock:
{"hour": 9, "minute": 21, "second": 5}
